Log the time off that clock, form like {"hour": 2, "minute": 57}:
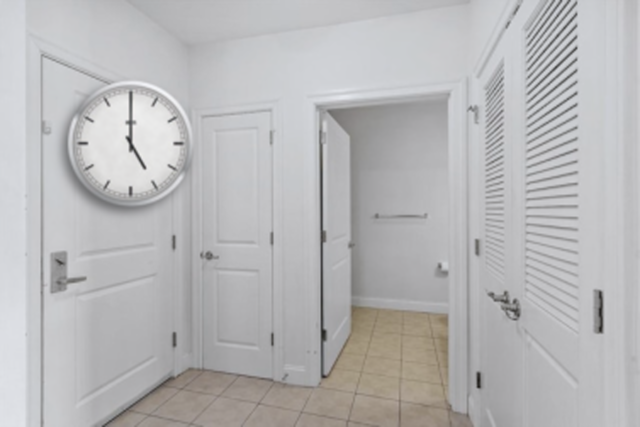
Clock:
{"hour": 5, "minute": 0}
